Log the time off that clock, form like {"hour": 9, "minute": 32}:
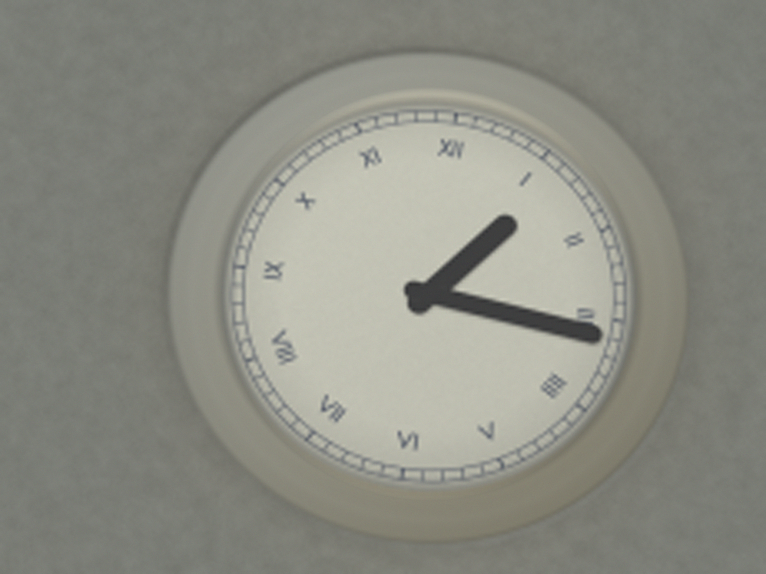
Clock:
{"hour": 1, "minute": 16}
